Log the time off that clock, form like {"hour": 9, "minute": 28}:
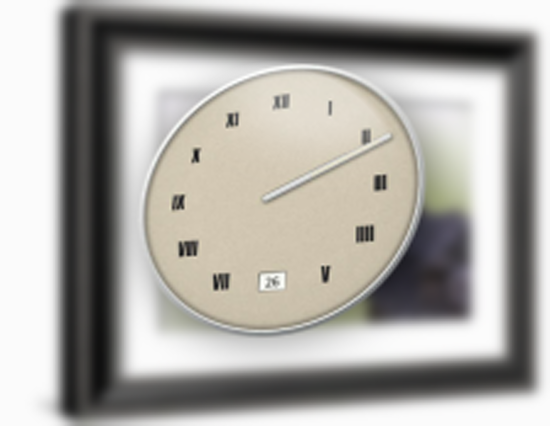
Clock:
{"hour": 2, "minute": 11}
